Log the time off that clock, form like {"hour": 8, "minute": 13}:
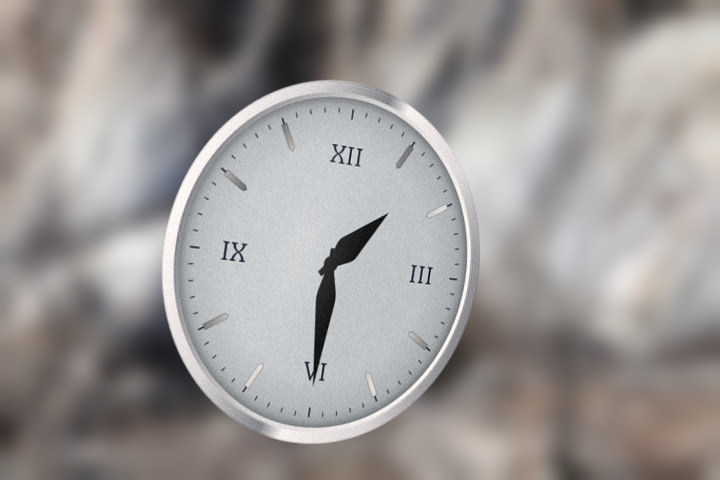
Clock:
{"hour": 1, "minute": 30}
